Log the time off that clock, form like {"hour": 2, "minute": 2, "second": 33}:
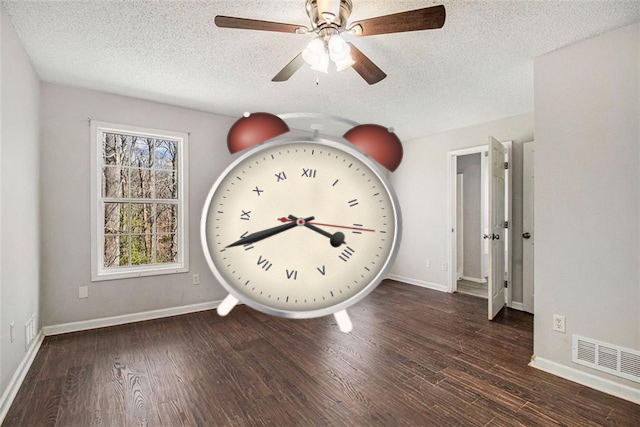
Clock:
{"hour": 3, "minute": 40, "second": 15}
